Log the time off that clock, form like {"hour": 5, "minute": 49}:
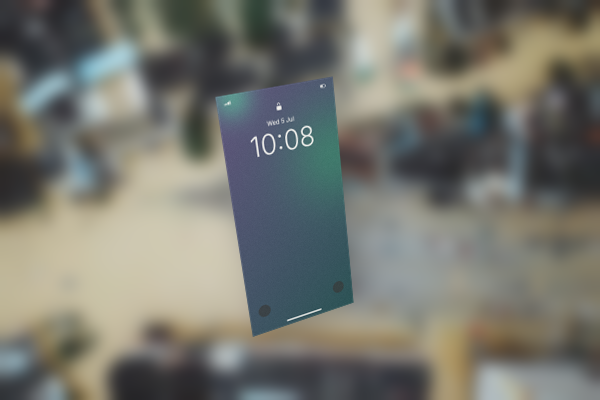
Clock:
{"hour": 10, "minute": 8}
